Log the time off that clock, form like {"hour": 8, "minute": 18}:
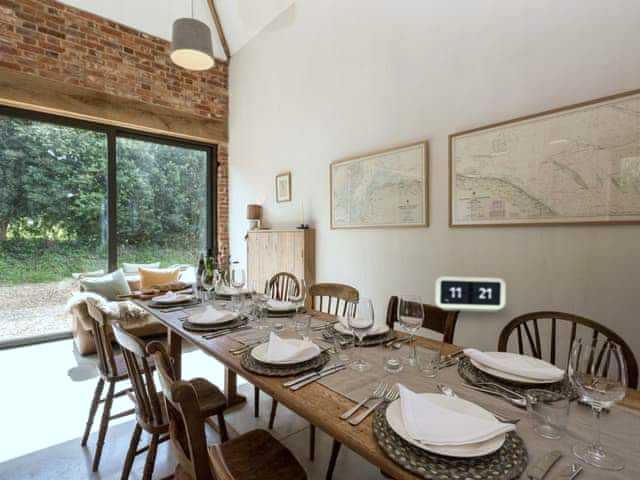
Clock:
{"hour": 11, "minute": 21}
